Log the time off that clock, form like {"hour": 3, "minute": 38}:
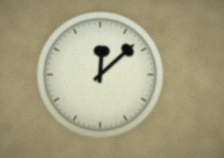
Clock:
{"hour": 12, "minute": 8}
